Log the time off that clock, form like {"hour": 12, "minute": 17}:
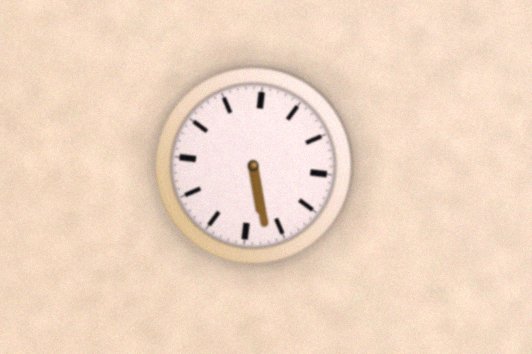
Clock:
{"hour": 5, "minute": 27}
